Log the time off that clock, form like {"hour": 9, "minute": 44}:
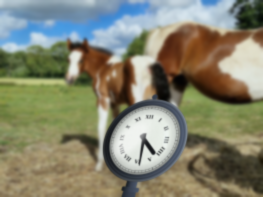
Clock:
{"hour": 4, "minute": 29}
